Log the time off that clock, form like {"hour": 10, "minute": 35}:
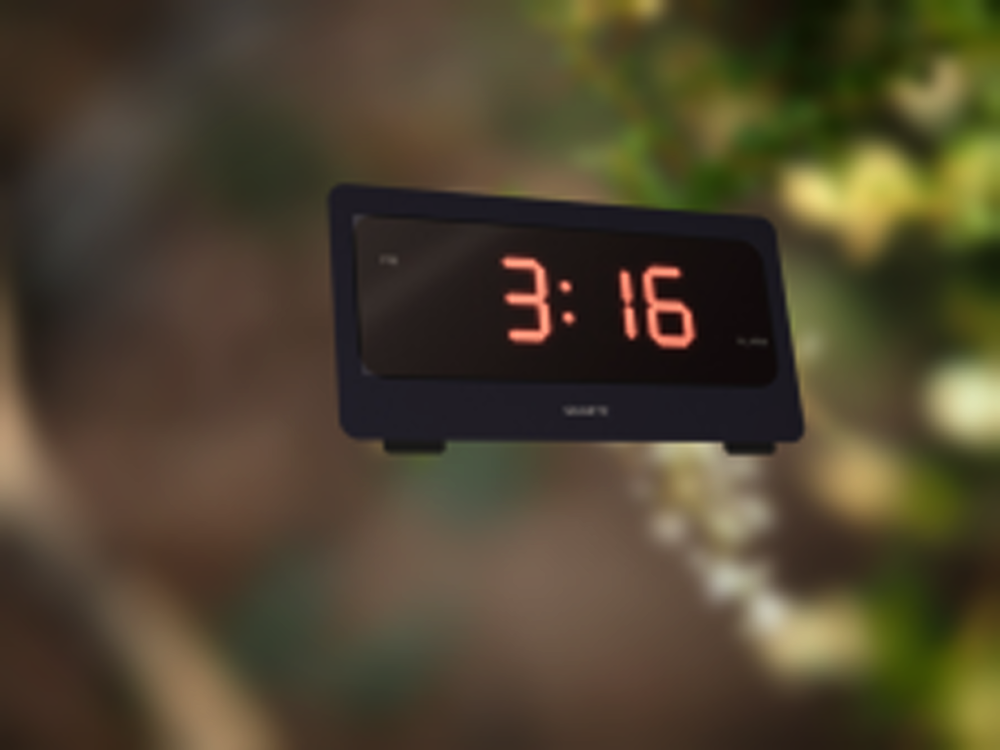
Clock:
{"hour": 3, "minute": 16}
